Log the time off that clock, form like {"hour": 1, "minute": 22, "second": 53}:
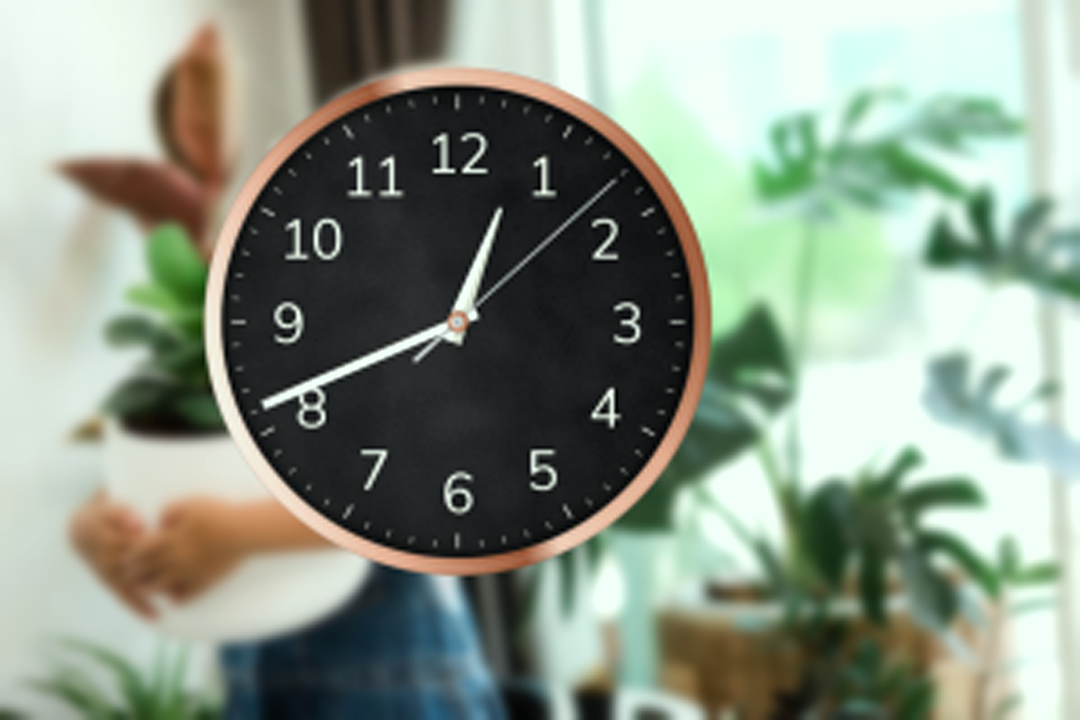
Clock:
{"hour": 12, "minute": 41, "second": 8}
